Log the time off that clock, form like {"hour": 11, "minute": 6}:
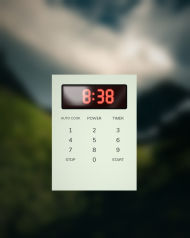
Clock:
{"hour": 8, "minute": 38}
